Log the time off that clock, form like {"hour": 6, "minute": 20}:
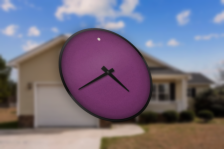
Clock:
{"hour": 4, "minute": 41}
